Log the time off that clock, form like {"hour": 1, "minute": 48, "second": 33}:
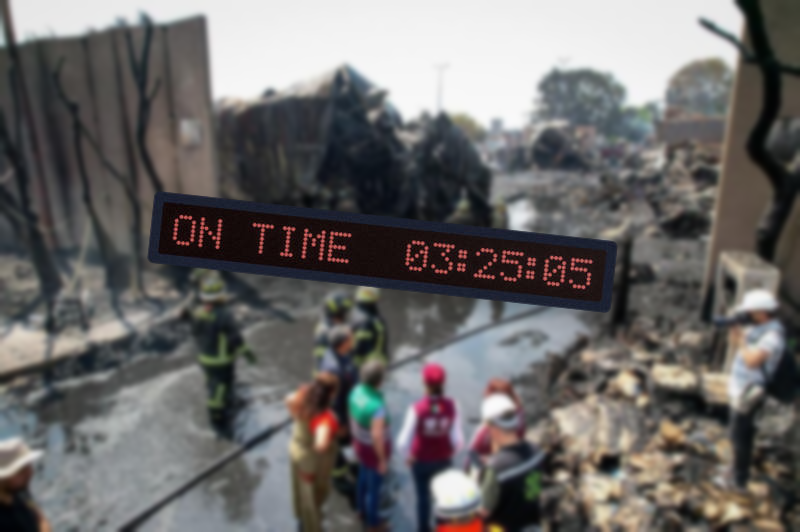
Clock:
{"hour": 3, "minute": 25, "second": 5}
